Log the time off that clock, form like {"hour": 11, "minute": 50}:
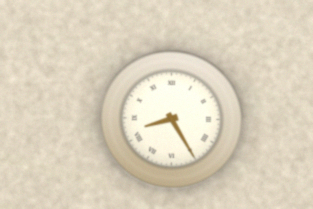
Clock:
{"hour": 8, "minute": 25}
